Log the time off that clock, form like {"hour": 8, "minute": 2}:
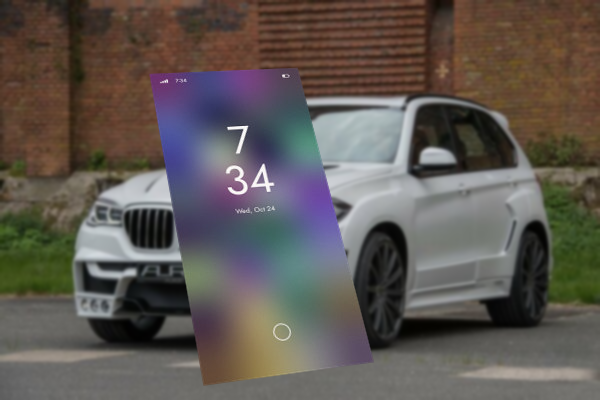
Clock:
{"hour": 7, "minute": 34}
